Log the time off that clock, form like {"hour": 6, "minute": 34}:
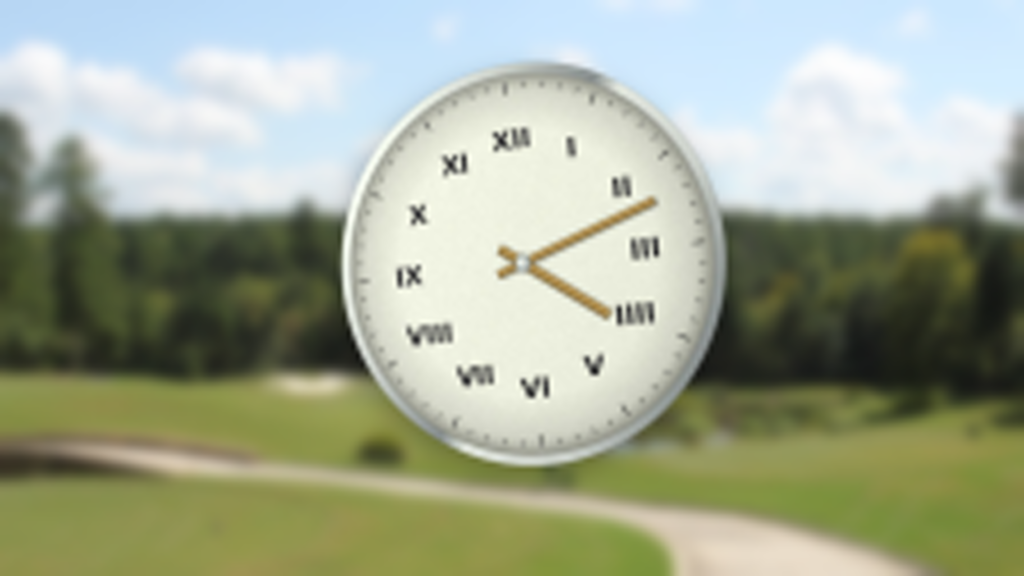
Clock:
{"hour": 4, "minute": 12}
